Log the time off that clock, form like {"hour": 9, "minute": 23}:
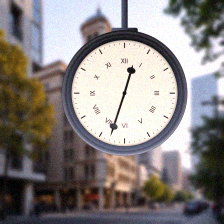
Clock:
{"hour": 12, "minute": 33}
